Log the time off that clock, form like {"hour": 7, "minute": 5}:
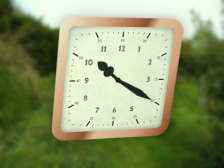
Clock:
{"hour": 10, "minute": 20}
